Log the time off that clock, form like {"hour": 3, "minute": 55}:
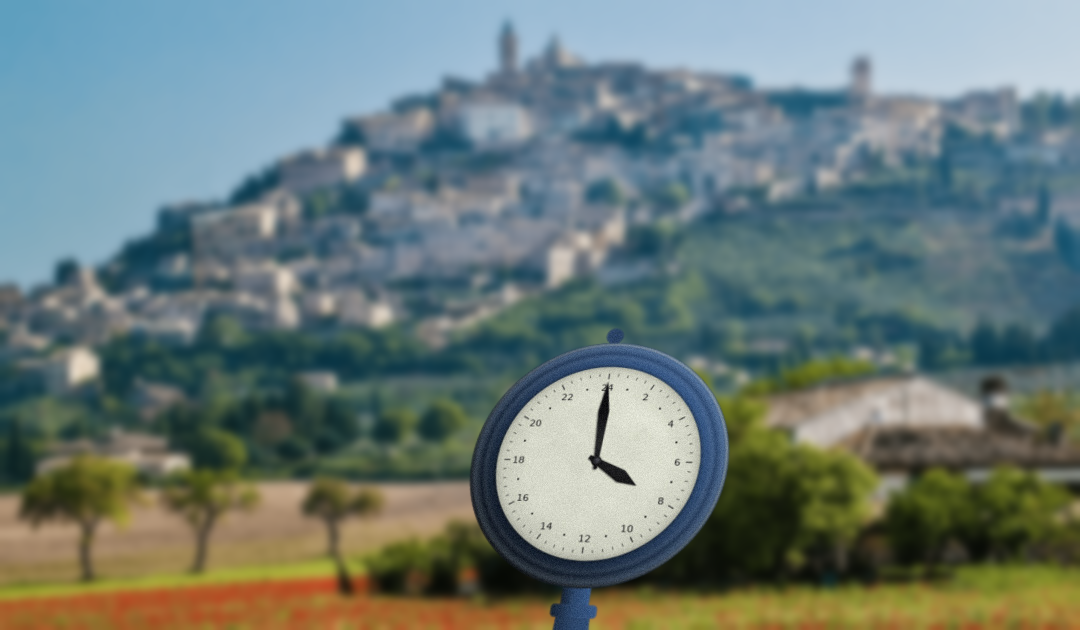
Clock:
{"hour": 8, "minute": 0}
